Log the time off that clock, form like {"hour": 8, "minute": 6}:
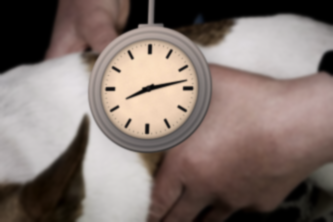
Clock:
{"hour": 8, "minute": 13}
